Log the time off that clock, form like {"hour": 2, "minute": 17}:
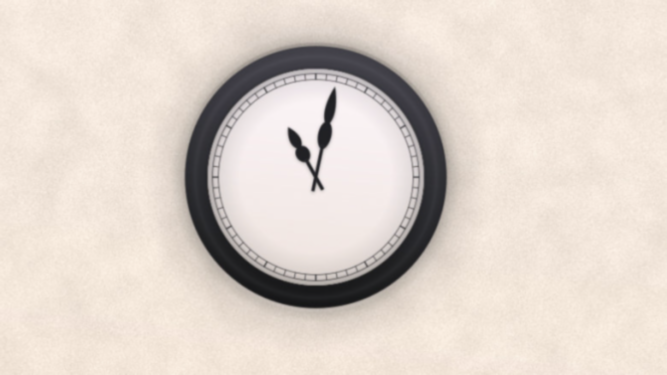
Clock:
{"hour": 11, "minute": 2}
